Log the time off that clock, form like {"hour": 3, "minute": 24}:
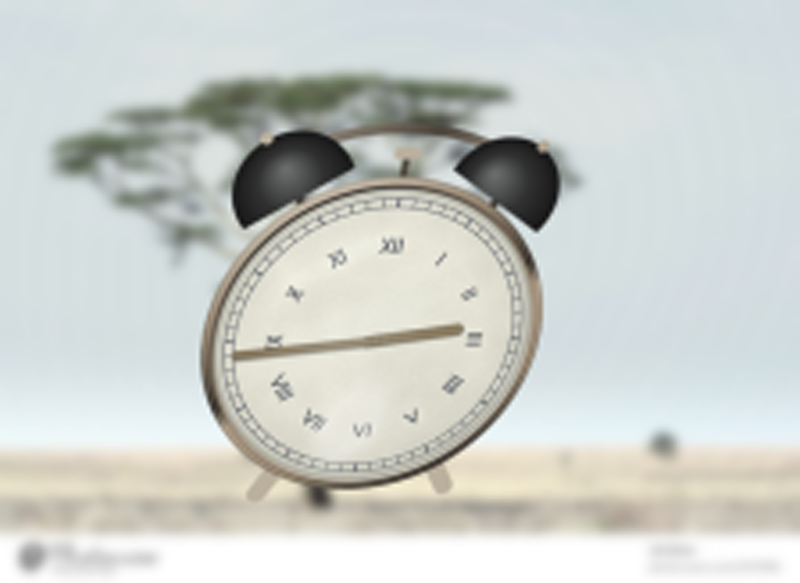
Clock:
{"hour": 2, "minute": 44}
